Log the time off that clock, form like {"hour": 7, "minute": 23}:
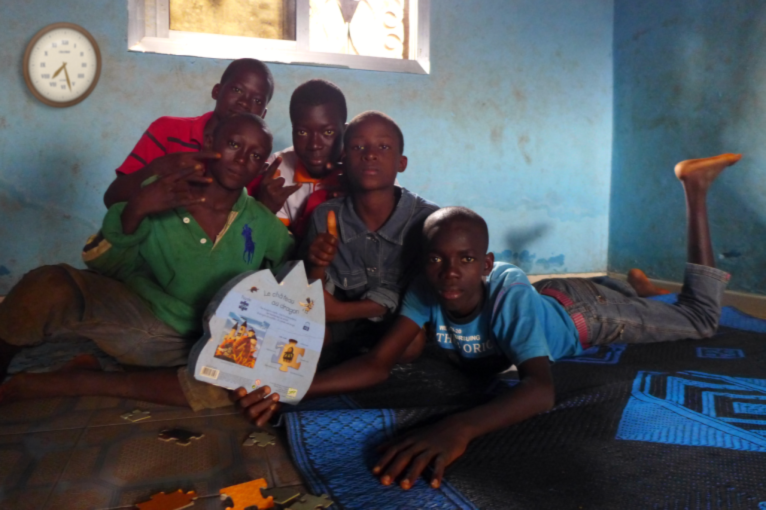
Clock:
{"hour": 7, "minute": 27}
